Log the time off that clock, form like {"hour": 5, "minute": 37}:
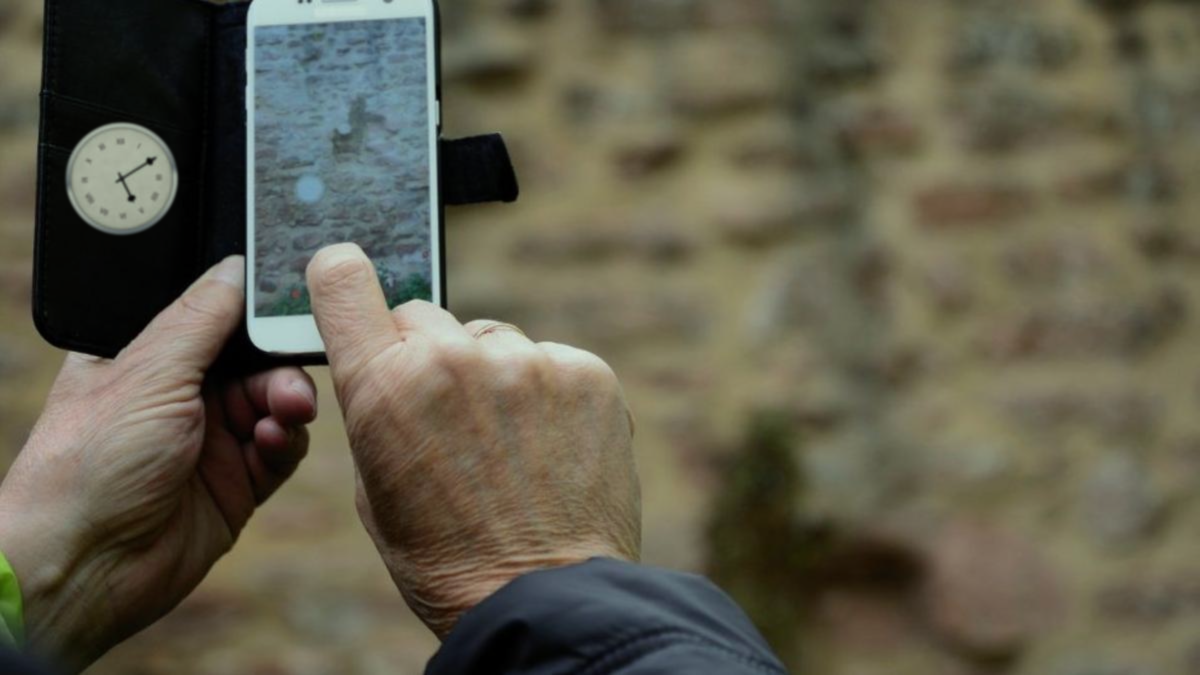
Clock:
{"hour": 5, "minute": 10}
